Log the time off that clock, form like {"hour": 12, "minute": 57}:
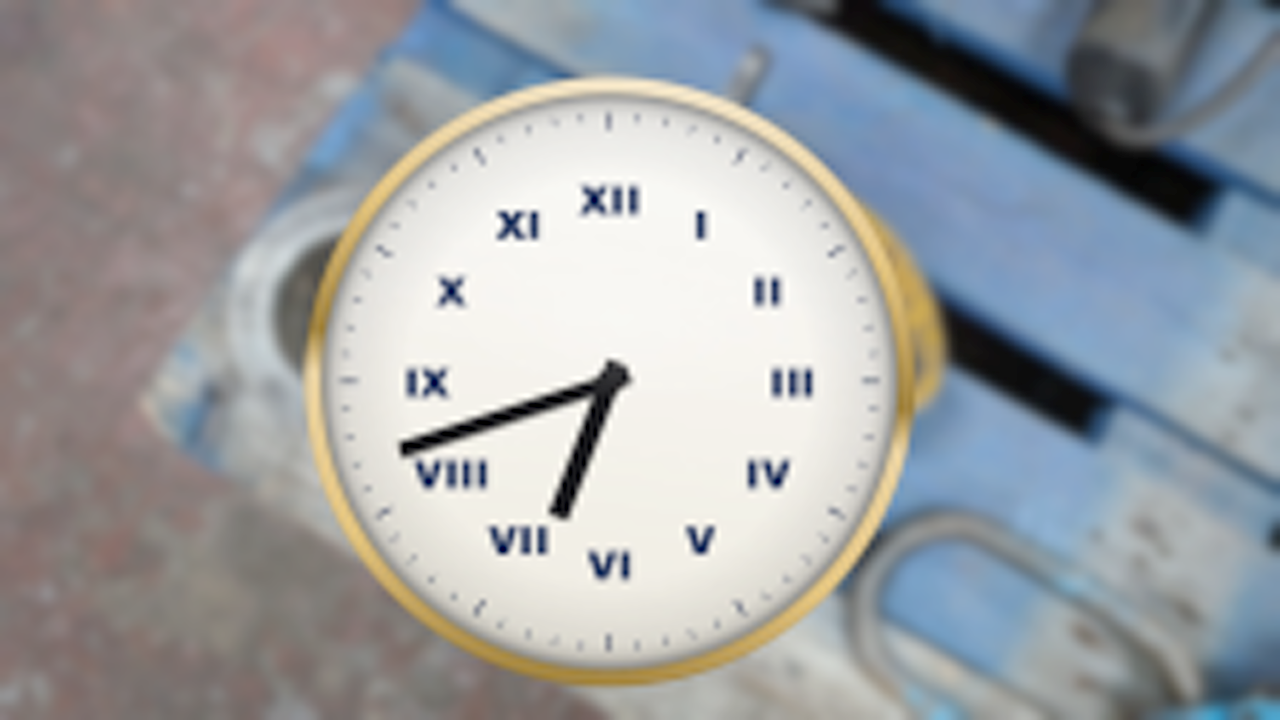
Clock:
{"hour": 6, "minute": 42}
